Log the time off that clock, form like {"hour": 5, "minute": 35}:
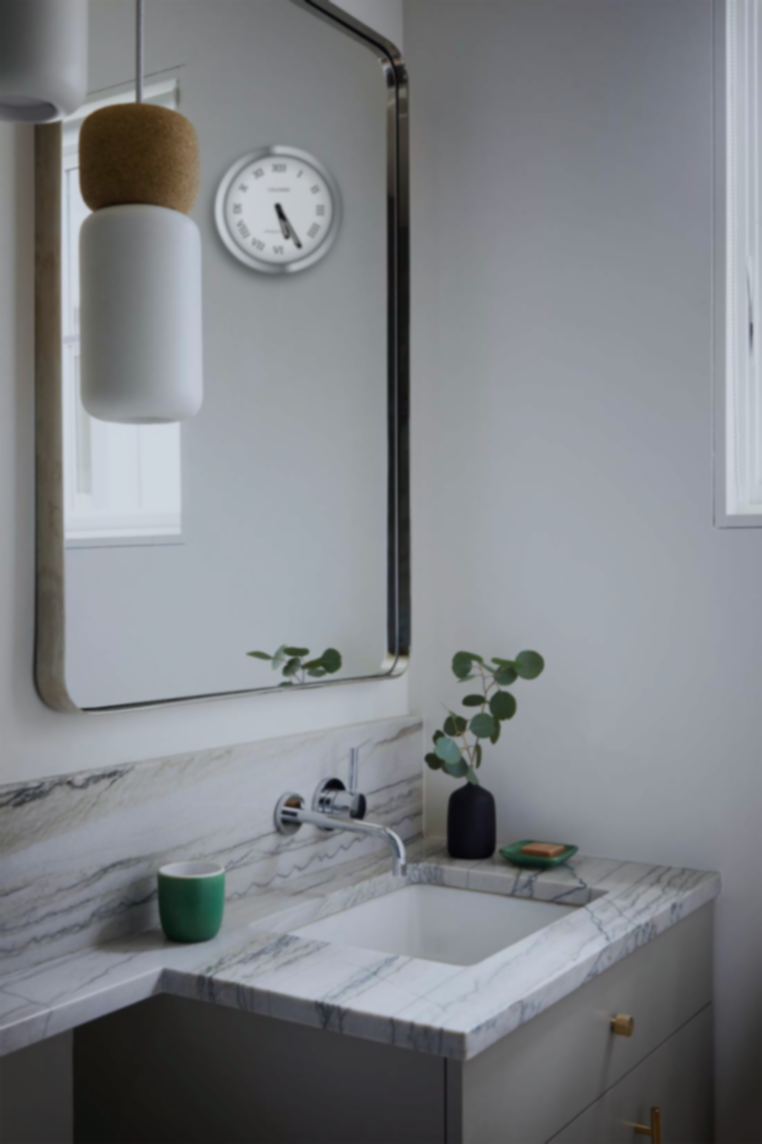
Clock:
{"hour": 5, "minute": 25}
